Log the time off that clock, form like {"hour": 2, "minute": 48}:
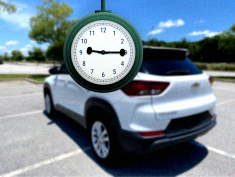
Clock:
{"hour": 9, "minute": 15}
